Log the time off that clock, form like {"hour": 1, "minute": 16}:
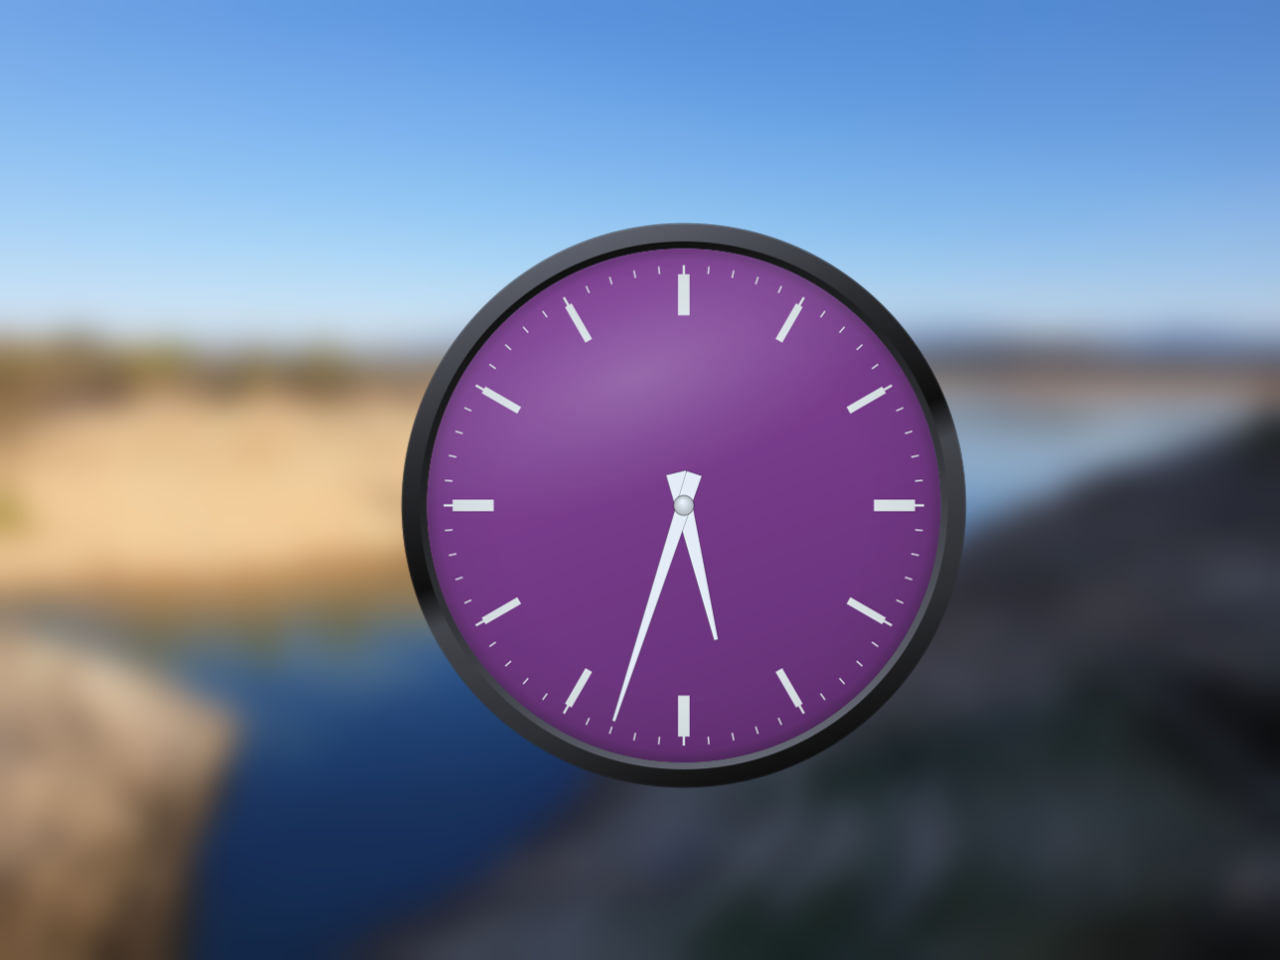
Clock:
{"hour": 5, "minute": 33}
